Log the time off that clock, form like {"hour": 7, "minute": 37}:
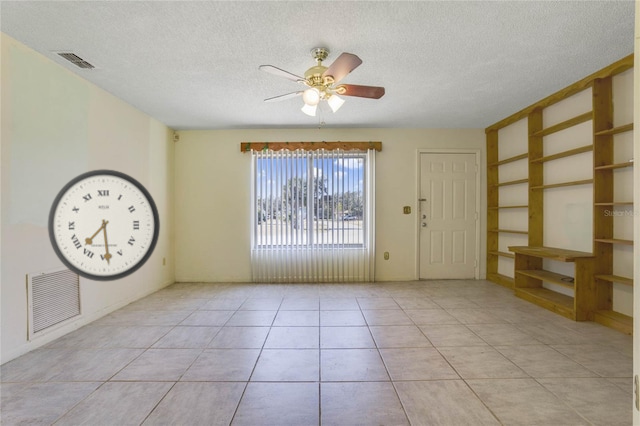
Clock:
{"hour": 7, "minute": 29}
